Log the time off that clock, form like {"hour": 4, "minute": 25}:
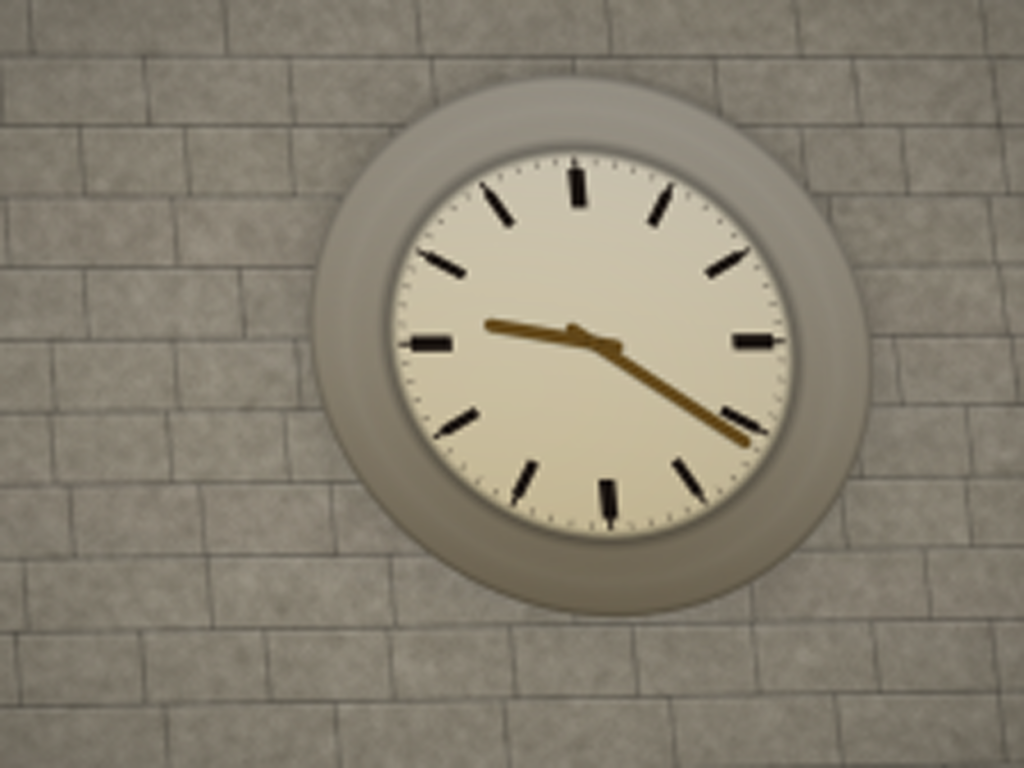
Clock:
{"hour": 9, "minute": 21}
